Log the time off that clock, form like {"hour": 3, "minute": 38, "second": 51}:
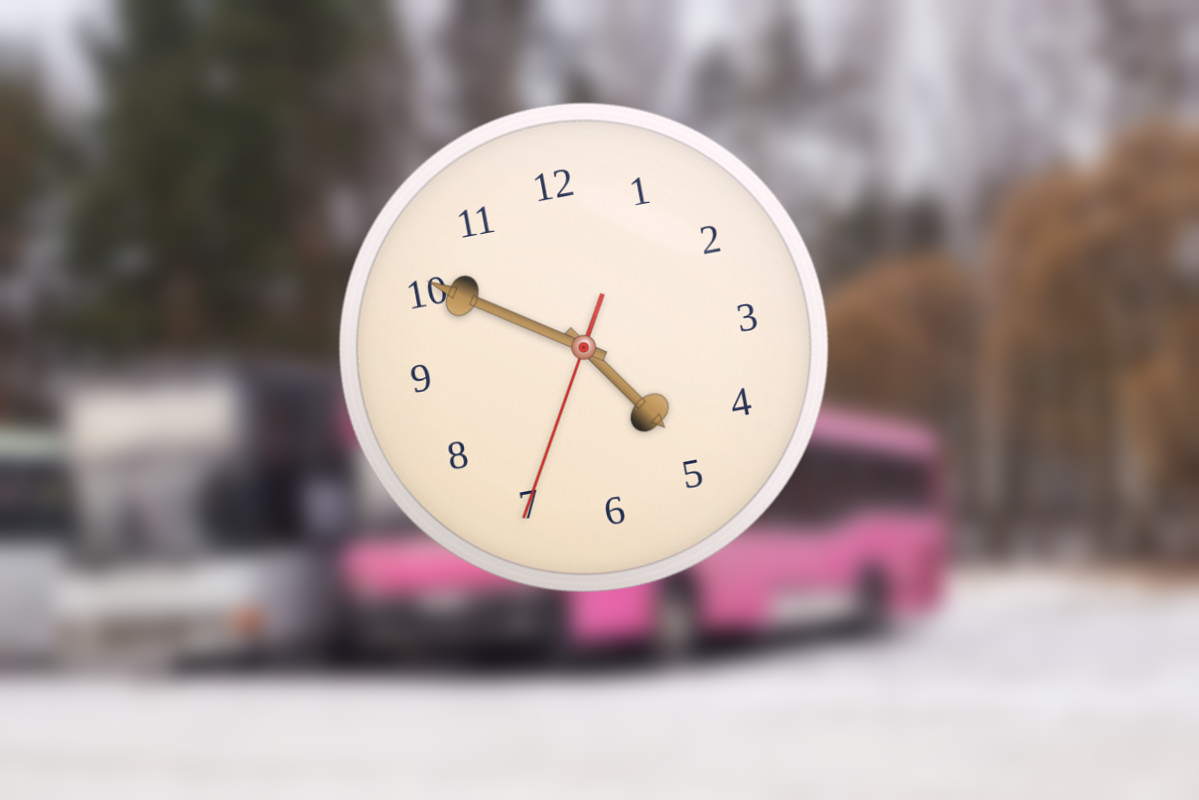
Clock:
{"hour": 4, "minute": 50, "second": 35}
